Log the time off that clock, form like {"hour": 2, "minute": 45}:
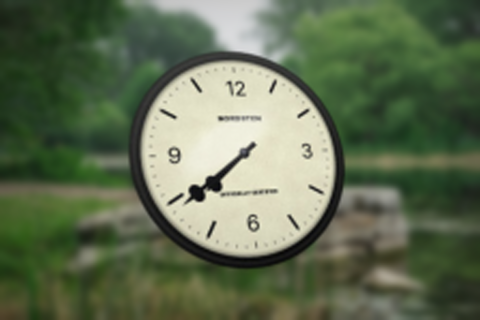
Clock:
{"hour": 7, "minute": 39}
